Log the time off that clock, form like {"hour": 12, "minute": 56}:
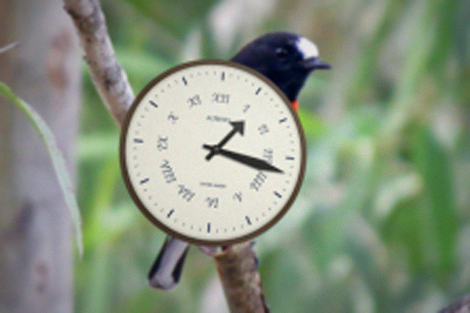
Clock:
{"hour": 1, "minute": 17}
